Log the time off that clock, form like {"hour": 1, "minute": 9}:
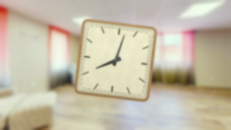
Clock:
{"hour": 8, "minute": 2}
